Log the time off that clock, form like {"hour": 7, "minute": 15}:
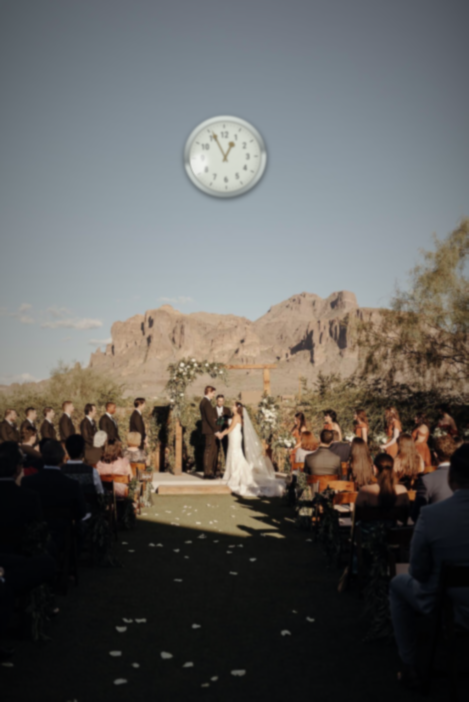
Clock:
{"hour": 12, "minute": 56}
